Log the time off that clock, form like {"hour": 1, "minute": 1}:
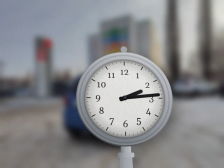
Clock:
{"hour": 2, "minute": 14}
